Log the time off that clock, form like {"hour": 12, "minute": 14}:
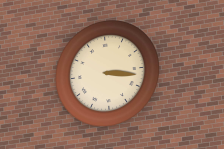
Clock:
{"hour": 3, "minute": 17}
